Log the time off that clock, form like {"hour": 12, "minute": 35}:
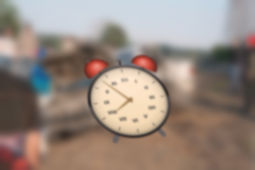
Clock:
{"hour": 7, "minute": 53}
